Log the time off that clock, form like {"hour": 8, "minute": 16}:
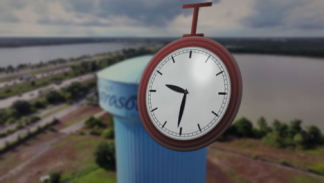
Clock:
{"hour": 9, "minute": 31}
